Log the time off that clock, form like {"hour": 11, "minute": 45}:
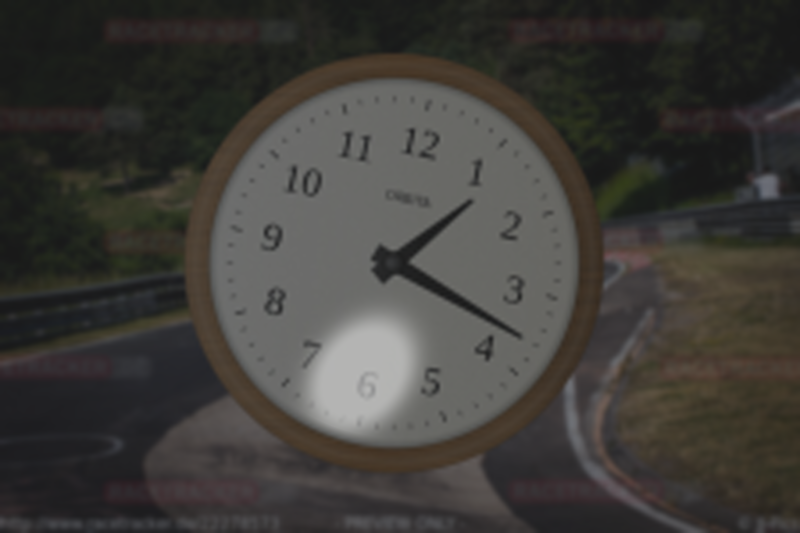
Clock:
{"hour": 1, "minute": 18}
